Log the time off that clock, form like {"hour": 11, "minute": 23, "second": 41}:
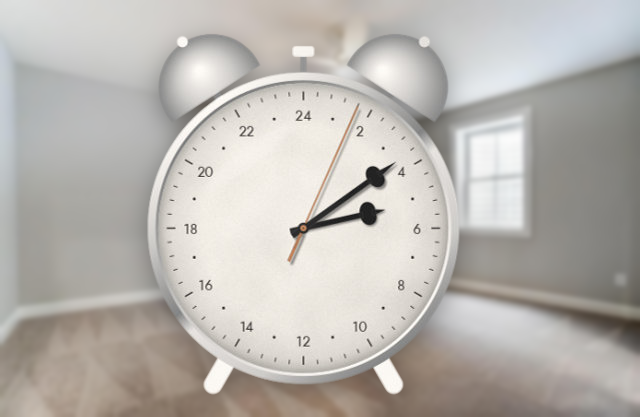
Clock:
{"hour": 5, "minute": 9, "second": 4}
